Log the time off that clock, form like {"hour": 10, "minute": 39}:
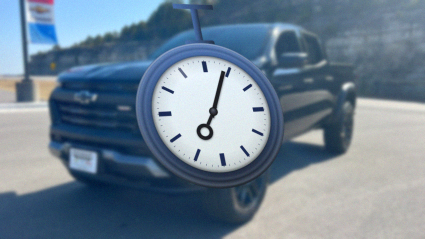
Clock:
{"hour": 7, "minute": 4}
